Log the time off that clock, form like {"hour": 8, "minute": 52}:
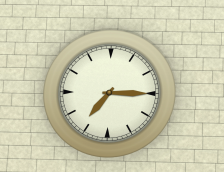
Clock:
{"hour": 7, "minute": 15}
